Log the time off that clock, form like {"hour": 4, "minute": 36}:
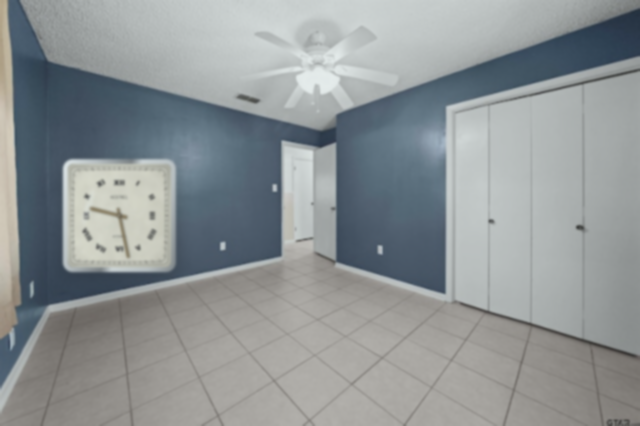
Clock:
{"hour": 9, "minute": 28}
